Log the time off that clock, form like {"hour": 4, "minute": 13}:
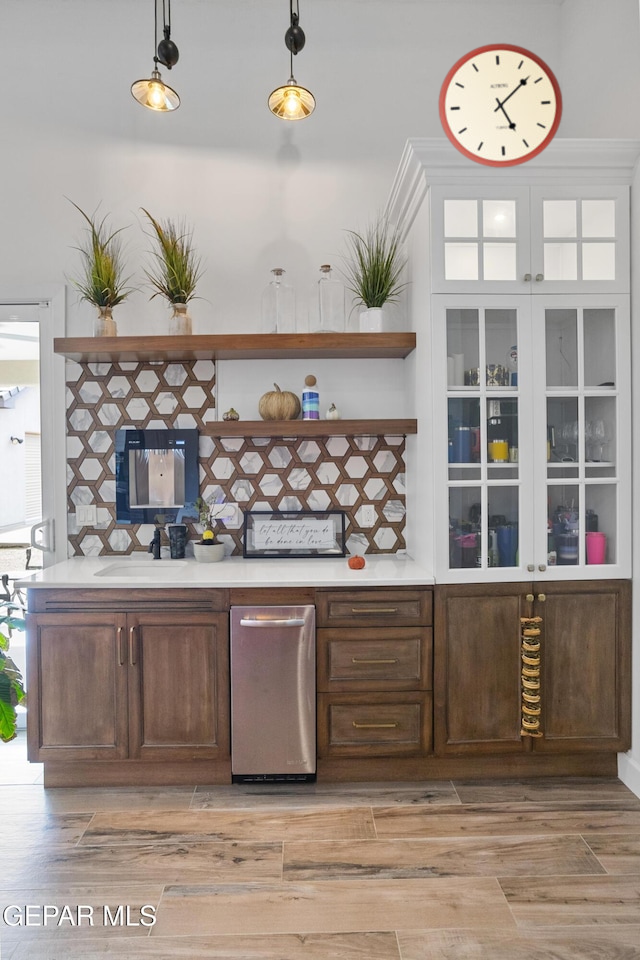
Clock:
{"hour": 5, "minute": 8}
